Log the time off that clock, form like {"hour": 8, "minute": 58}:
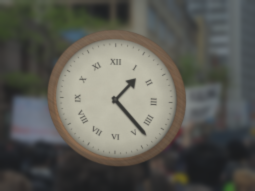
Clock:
{"hour": 1, "minute": 23}
